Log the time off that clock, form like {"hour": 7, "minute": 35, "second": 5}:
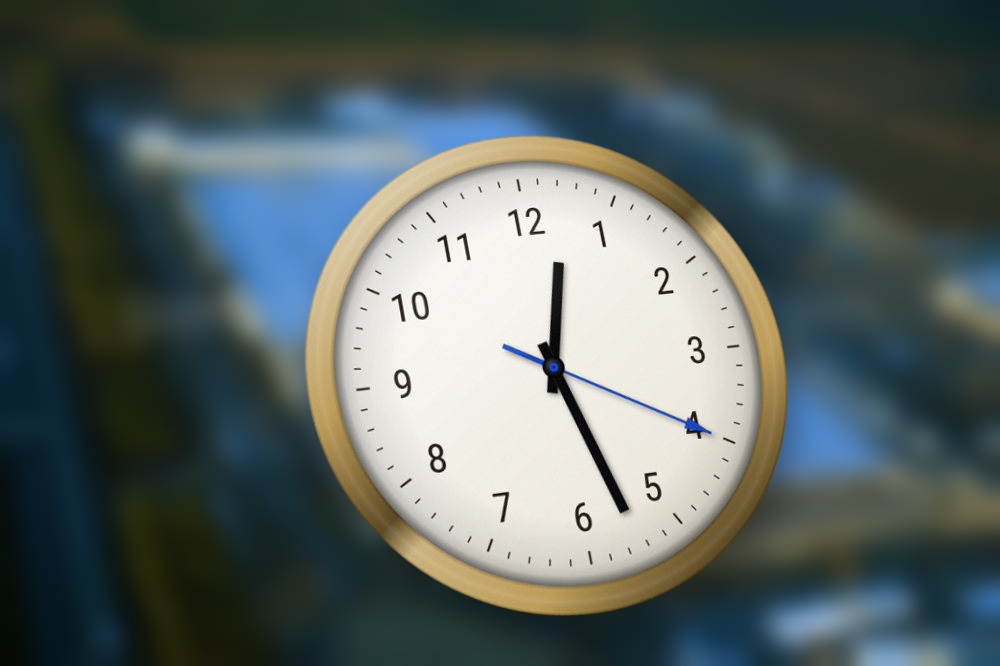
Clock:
{"hour": 12, "minute": 27, "second": 20}
